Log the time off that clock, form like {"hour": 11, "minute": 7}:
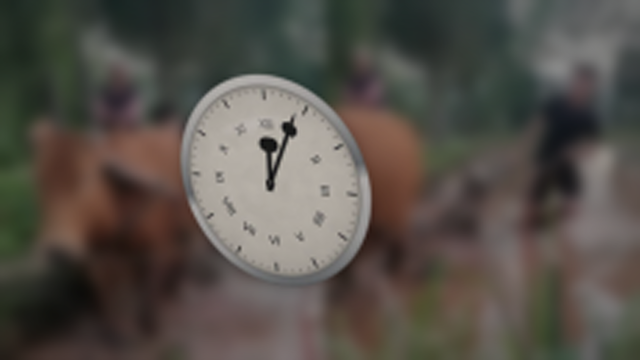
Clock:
{"hour": 12, "minute": 4}
